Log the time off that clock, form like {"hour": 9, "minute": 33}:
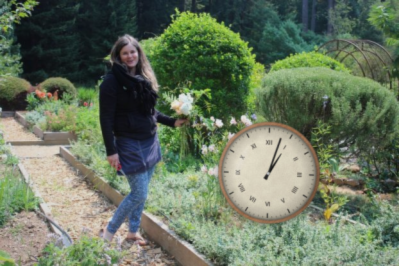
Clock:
{"hour": 1, "minute": 3}
